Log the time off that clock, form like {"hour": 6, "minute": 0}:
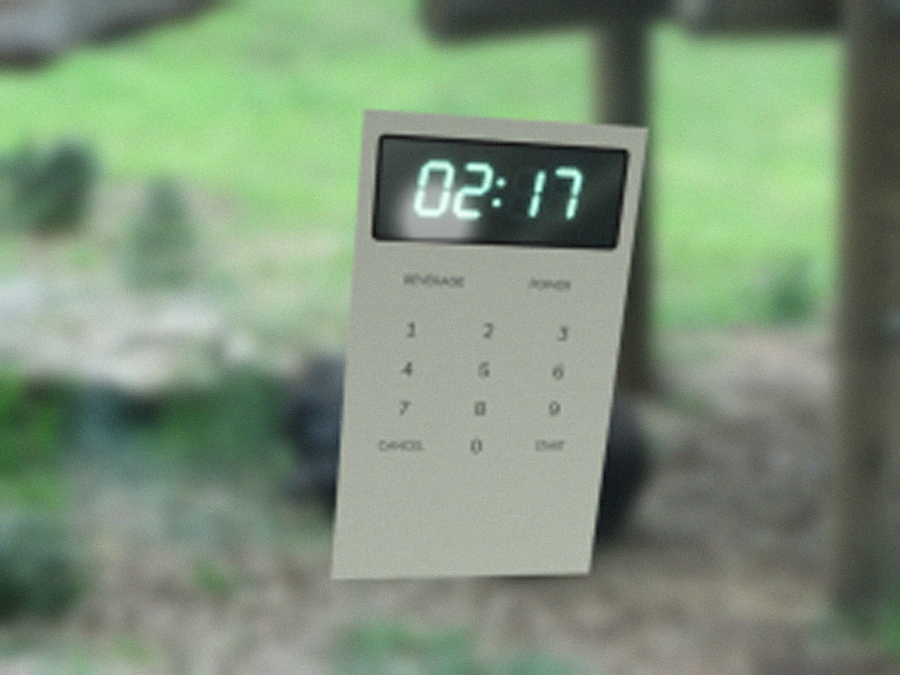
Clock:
{"hour": 2, "minute": 17}
